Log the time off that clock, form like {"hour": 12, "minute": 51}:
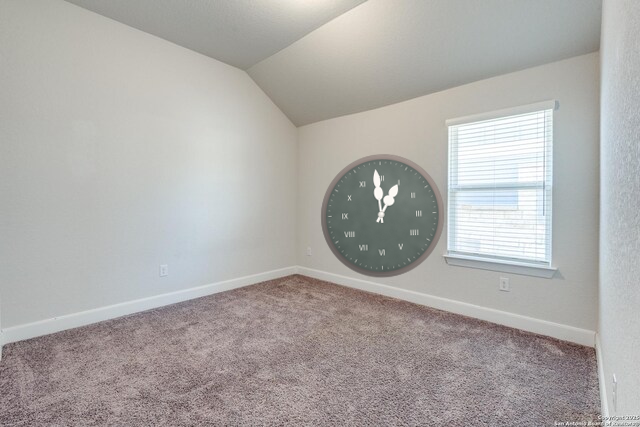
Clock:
{"hour": 12, "minute": 59}
